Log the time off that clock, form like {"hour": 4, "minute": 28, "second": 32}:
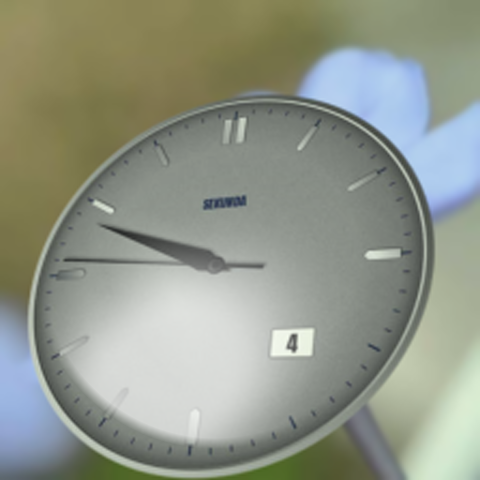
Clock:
{"hour": 9, "minute": 48, "second": 46}
